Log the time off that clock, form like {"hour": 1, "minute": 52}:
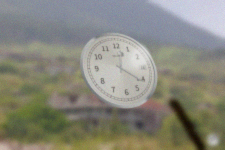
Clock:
{"hour": 12, "minute": 21}
